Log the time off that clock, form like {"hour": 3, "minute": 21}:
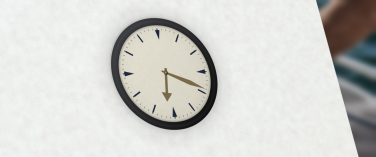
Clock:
{"hour": 6, "minute": 19}
